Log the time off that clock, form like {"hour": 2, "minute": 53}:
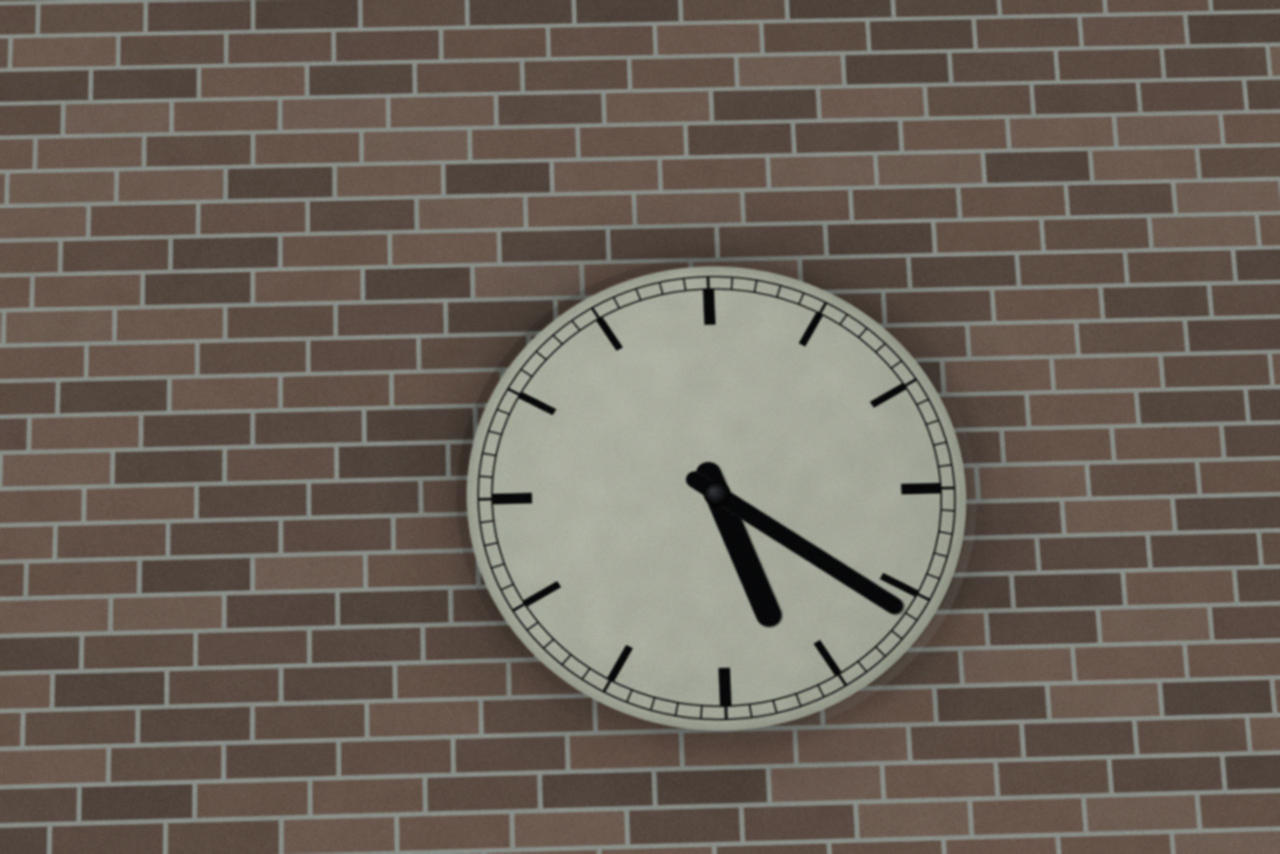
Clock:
{"hour": 5, "minute": 21}
